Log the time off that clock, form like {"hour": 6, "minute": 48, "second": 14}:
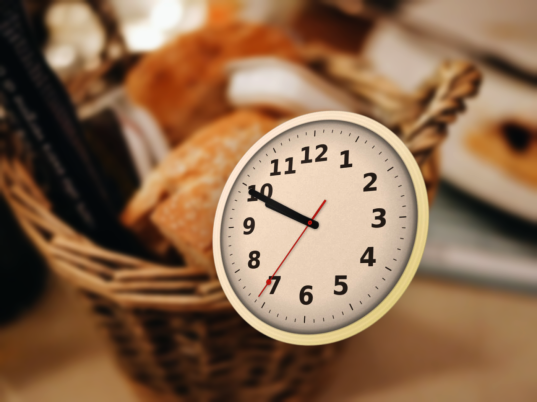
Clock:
{"hour": 9, "minute": 49, "second": 36}
